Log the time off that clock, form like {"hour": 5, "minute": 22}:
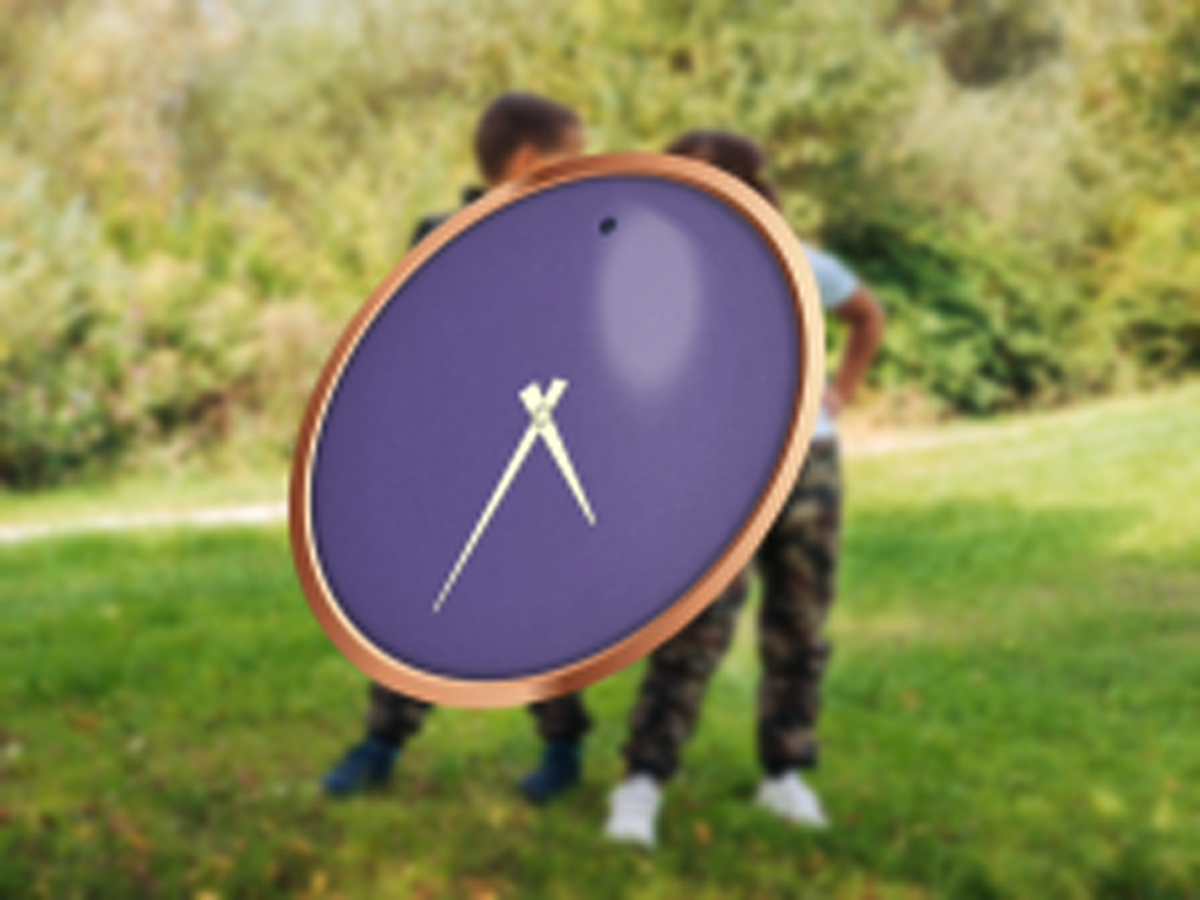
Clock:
{"hour": 4, "minute": 32}
